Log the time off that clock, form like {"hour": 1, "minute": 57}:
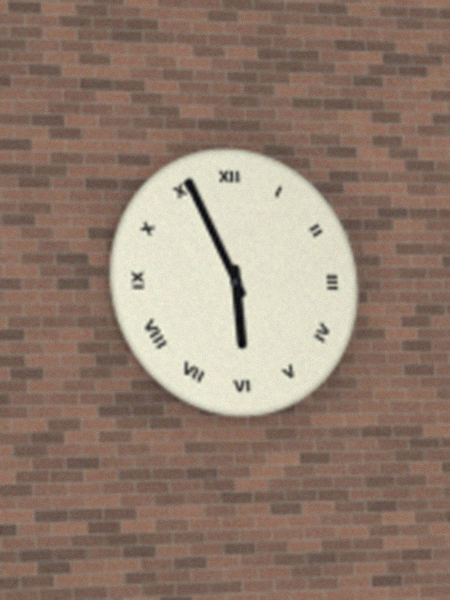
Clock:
{"hour": 5, "minute": 56}
